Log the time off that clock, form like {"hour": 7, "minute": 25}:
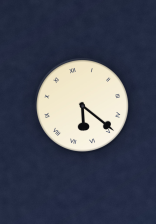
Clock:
{"hour": 6, "minute": 24}
